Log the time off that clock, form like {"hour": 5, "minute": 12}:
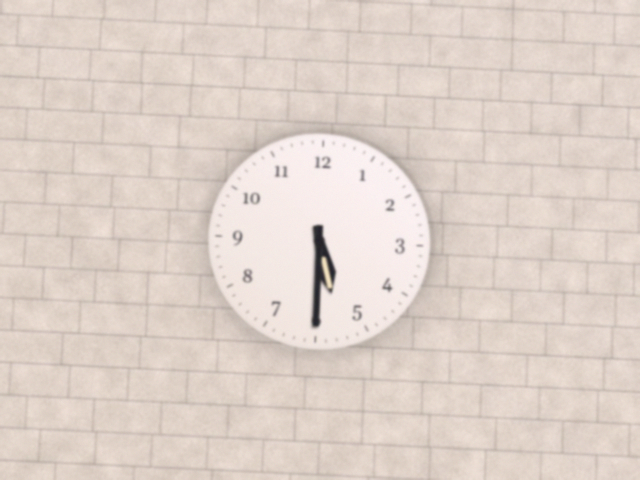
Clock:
{"hour": 5, "minute": 30}
